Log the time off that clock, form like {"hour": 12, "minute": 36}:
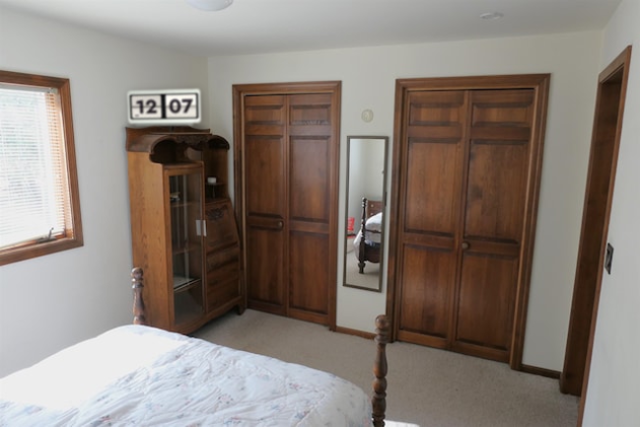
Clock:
{"hour": 12, "minute": 7}
